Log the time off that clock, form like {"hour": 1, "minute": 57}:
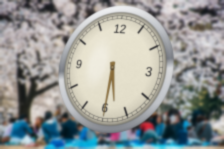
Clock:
{"hour": 5, "minute": 30}
